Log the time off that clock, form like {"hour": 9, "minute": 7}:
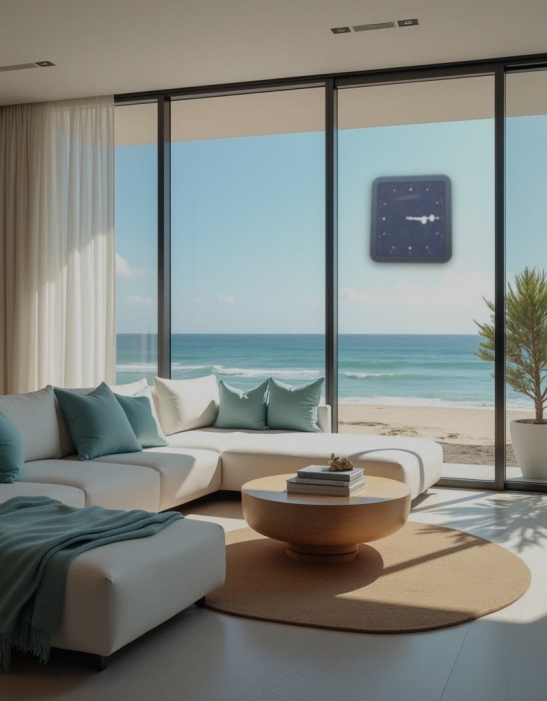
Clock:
{"hour": 3, "minute": 15}
